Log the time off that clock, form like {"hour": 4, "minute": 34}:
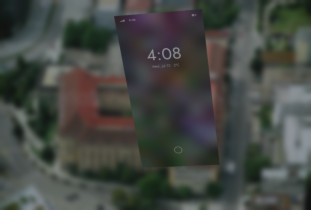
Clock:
{"hour": 4, "minute": 8}
